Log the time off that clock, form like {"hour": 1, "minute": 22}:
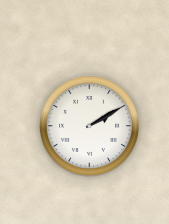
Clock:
{"hour": 2, "minute": 10}
